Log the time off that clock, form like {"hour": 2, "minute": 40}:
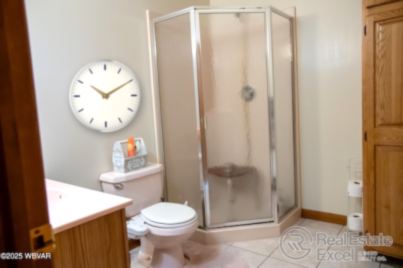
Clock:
{"hour": 10, "minute": 10}
